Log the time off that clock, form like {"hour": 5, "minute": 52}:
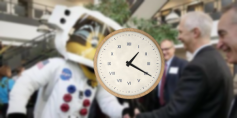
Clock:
{"hour": 1, "minute": 20}
